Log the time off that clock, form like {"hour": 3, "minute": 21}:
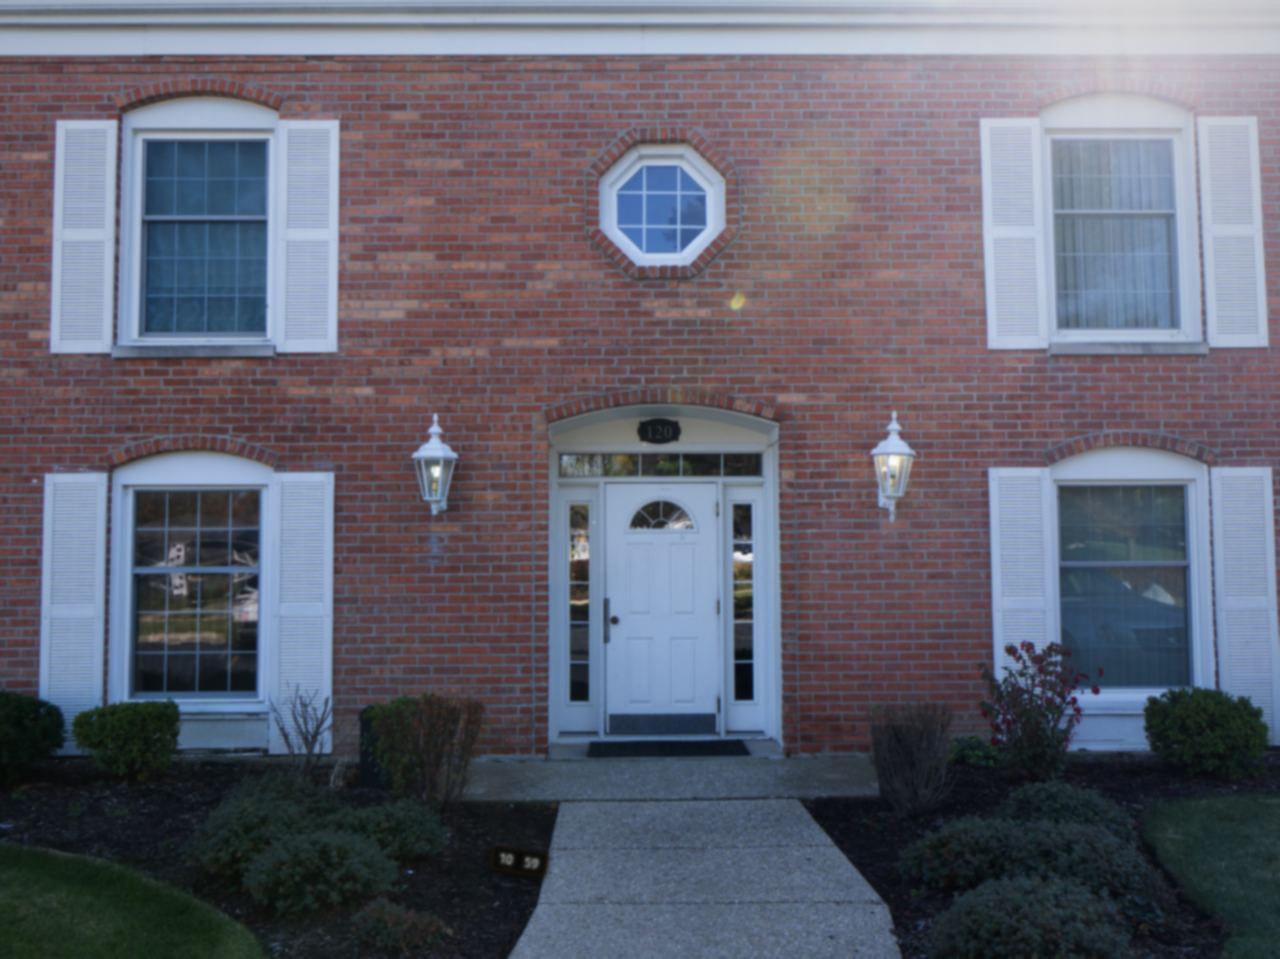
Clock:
{"hour": 10, "minute": 59}
